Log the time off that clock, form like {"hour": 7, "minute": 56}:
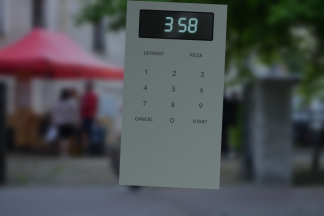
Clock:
{"hour": 3, "minute": 58}
